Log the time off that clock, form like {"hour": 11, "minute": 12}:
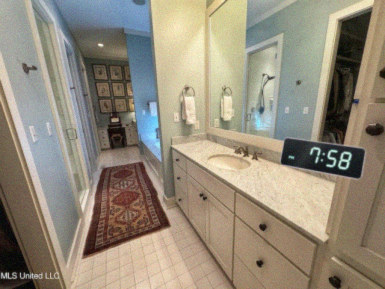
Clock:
{"hour": 7, "minute": 58}
